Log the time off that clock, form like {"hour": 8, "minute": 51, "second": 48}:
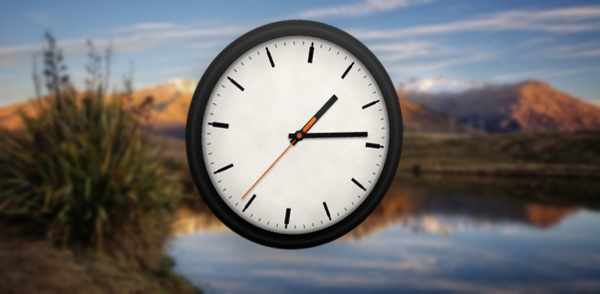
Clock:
{"hour": 1, "minute": 13, "second": 36}
